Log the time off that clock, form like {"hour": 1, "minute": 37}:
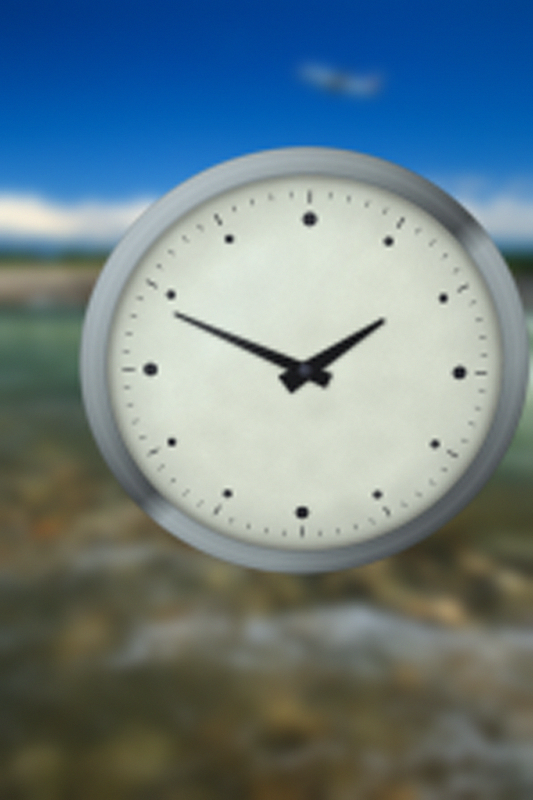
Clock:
{"hour": 1, "minute": 49}
